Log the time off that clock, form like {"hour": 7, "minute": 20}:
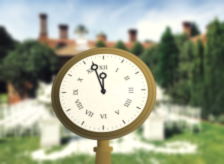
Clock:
{"hour": 11, "minute": 57}
